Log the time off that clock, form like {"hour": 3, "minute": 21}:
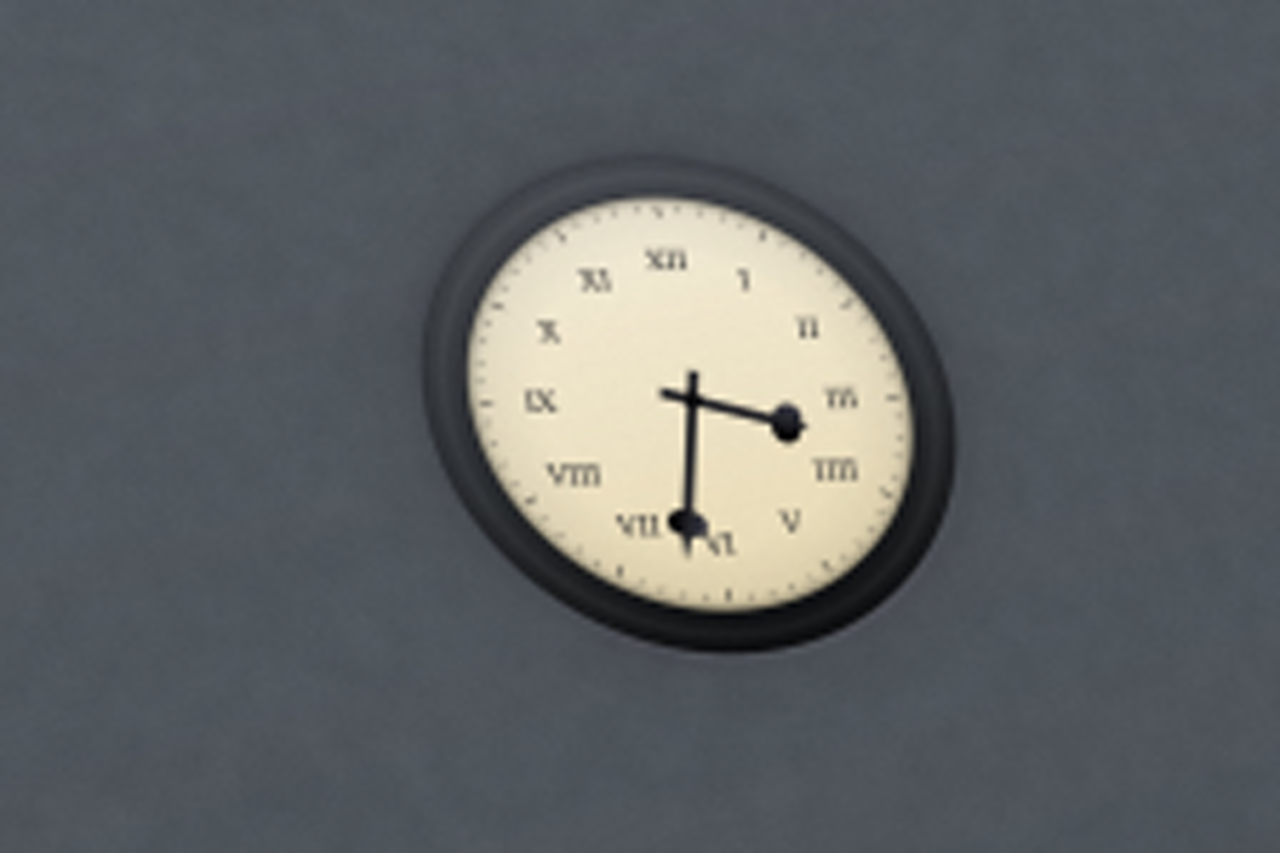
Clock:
{"hour": 3, "minute": 32}
